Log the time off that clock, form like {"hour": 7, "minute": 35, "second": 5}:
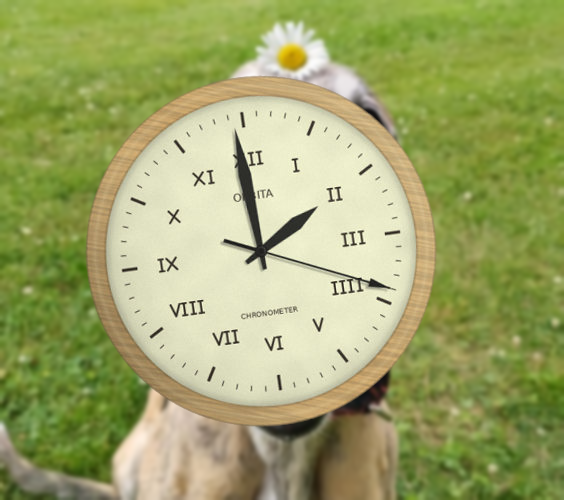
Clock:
{"hour": 1, "minute": 59, "second": 19}
